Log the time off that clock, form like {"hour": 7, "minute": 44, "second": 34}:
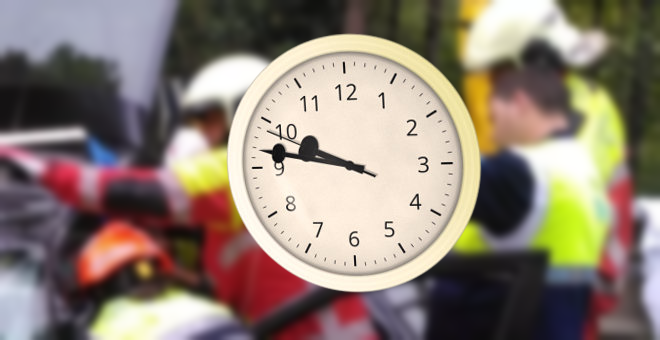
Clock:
{"hour": 9, "minute": 46, "second": 49}
